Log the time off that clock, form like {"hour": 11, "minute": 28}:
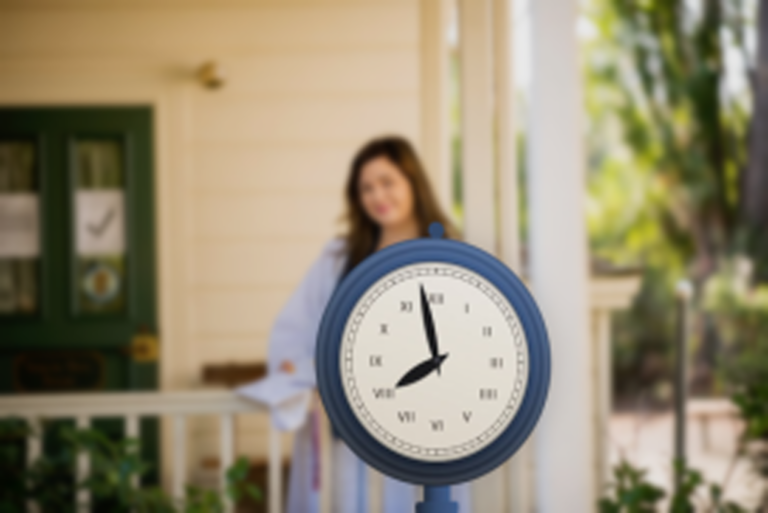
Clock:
{"hour": 7, "minute": 58}
